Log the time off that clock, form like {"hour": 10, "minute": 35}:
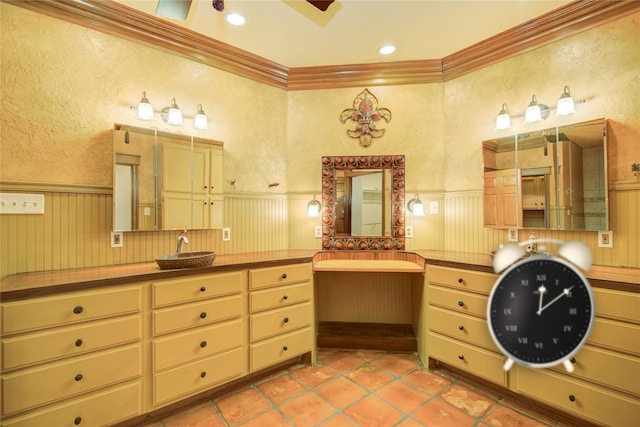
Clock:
{"hour": 12, "minute": 9}
